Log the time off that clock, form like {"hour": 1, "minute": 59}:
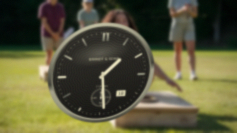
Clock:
{"hour": 1, "minute": 29}
